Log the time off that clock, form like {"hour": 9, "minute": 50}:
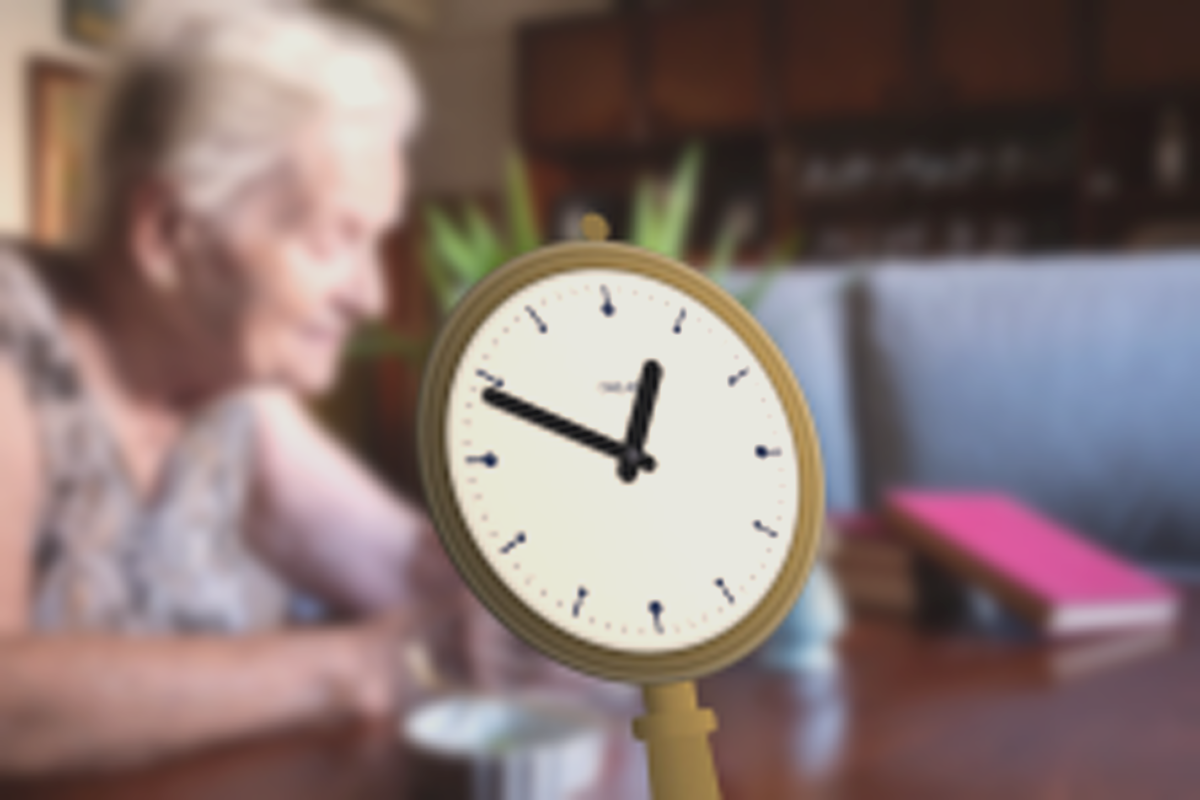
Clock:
{"hour": 12, "minute": 49}
